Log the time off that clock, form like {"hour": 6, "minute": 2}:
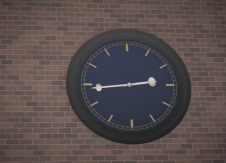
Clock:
{"hour": 2, "minute": 44}
